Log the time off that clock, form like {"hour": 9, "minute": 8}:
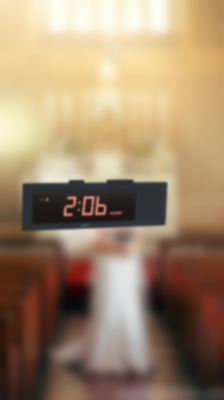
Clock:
{"hour": 2, "minute": 6}
